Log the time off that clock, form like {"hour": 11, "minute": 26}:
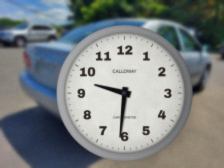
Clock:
{"hour": 9, "minute": 31}
